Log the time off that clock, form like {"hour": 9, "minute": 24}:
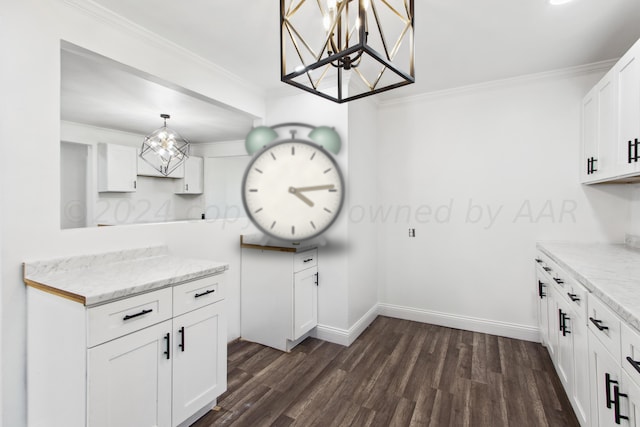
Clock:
{"hour": 4, "minute": 14}
